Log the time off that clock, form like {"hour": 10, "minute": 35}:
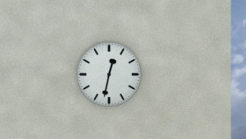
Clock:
{"hour": 12, "minute": 32}
